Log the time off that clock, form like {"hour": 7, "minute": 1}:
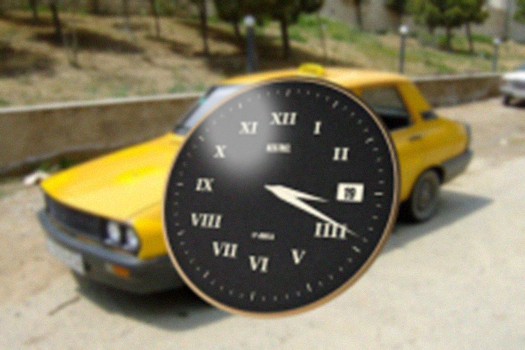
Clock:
{"hour": 3, "minute": 19}
